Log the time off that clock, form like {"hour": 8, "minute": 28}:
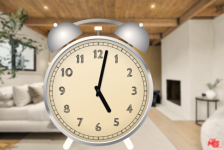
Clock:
{"hour": 5, "minute": 2}
